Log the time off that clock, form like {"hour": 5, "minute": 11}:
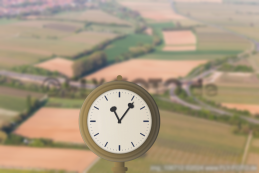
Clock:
{"hour": 11, "minute": 6}
